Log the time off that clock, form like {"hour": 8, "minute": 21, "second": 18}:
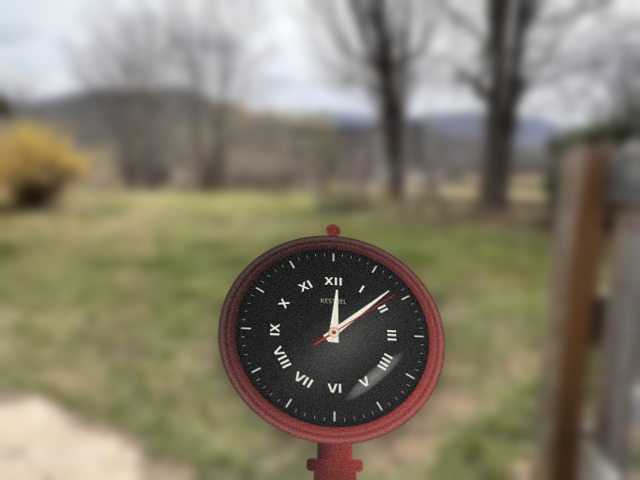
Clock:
{"hour": 12, "minute": 8, "second": 9}
